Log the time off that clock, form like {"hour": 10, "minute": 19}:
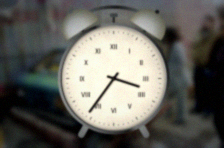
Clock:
{"hour": 3, "minute": 36}
